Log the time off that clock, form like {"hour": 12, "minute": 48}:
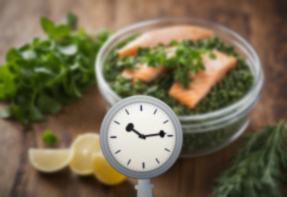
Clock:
{"hour": 10, "minute": 14}
